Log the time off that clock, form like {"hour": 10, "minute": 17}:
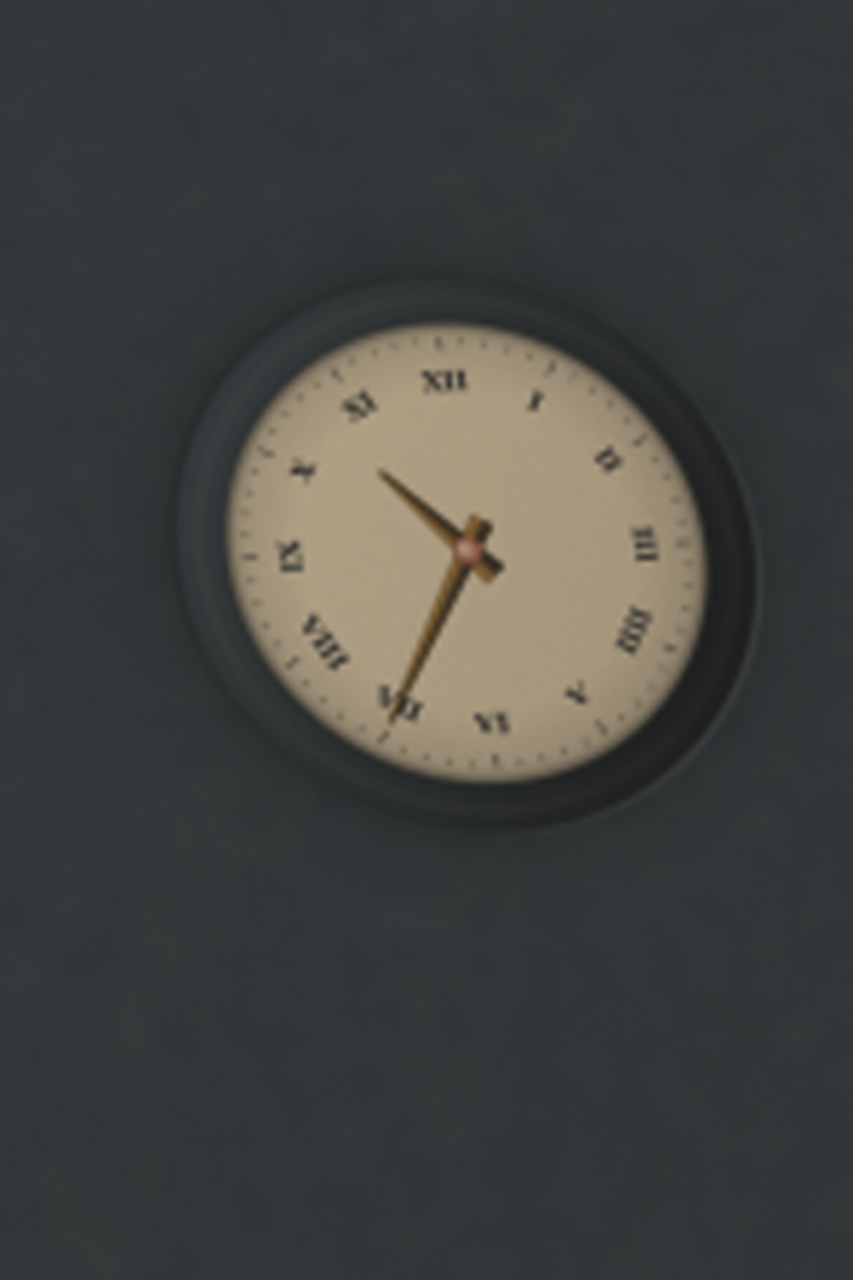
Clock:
{"hour": 10, "minute": 35}
